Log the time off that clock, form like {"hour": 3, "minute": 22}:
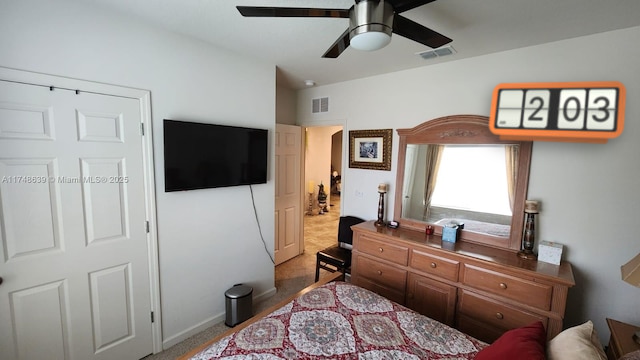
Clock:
{"hour": 2, "minute": 3}
